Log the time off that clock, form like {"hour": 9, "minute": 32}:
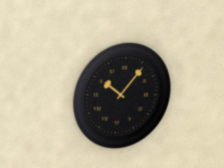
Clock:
{"hour": 10, "minute": 6}
